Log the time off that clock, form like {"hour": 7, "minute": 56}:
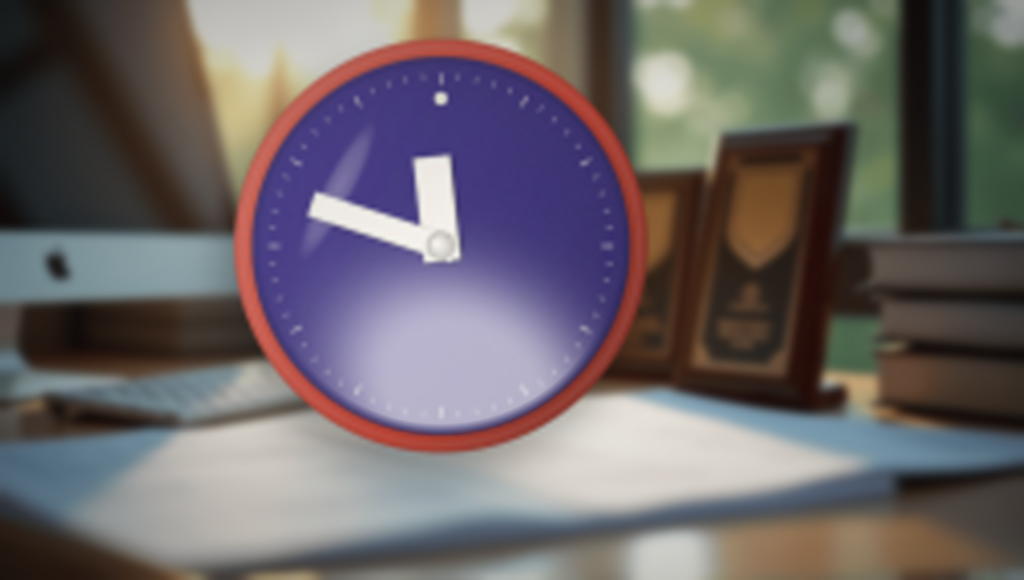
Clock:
{"hour": 11, "minute": 48}
